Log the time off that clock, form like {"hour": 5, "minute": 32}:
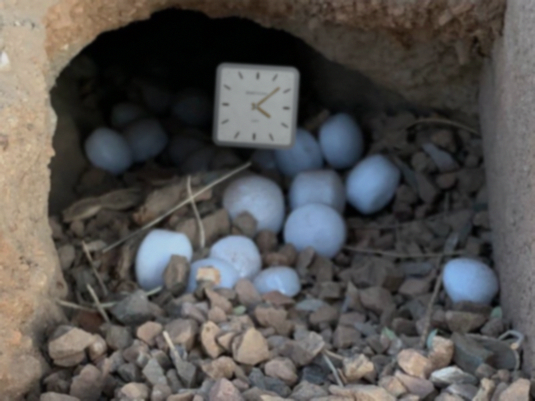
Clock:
{"hour": 4, "minute": 8}
